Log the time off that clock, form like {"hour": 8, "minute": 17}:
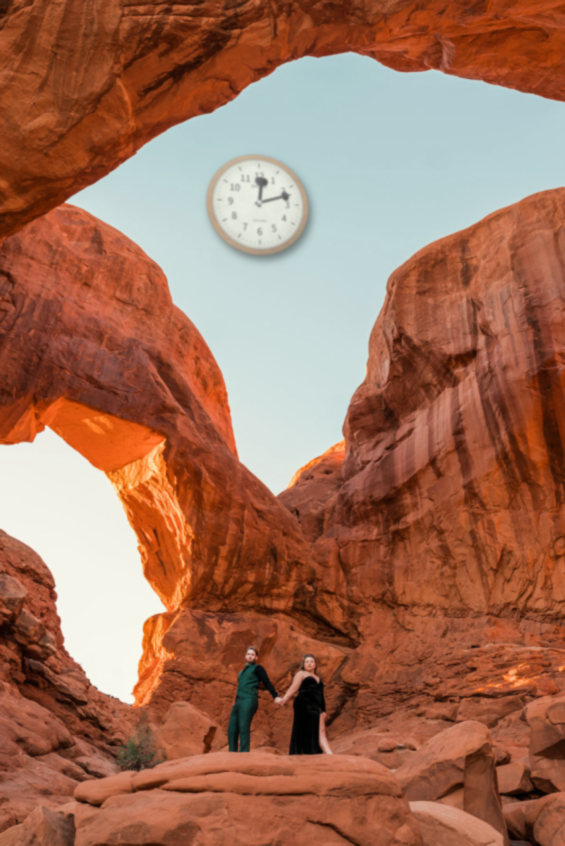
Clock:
{"hour": 12, "minute": 12}
